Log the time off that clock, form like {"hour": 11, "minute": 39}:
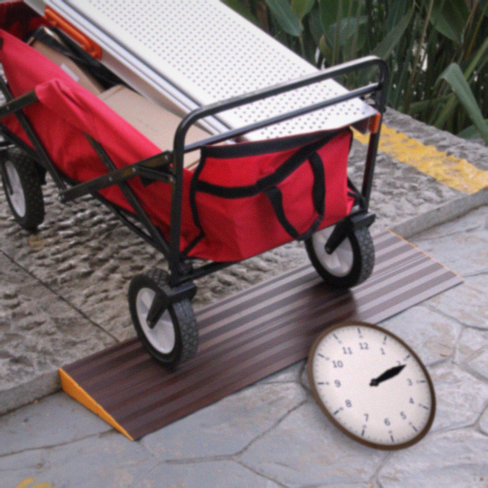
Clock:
{"hour": 2, "minute": 11}
